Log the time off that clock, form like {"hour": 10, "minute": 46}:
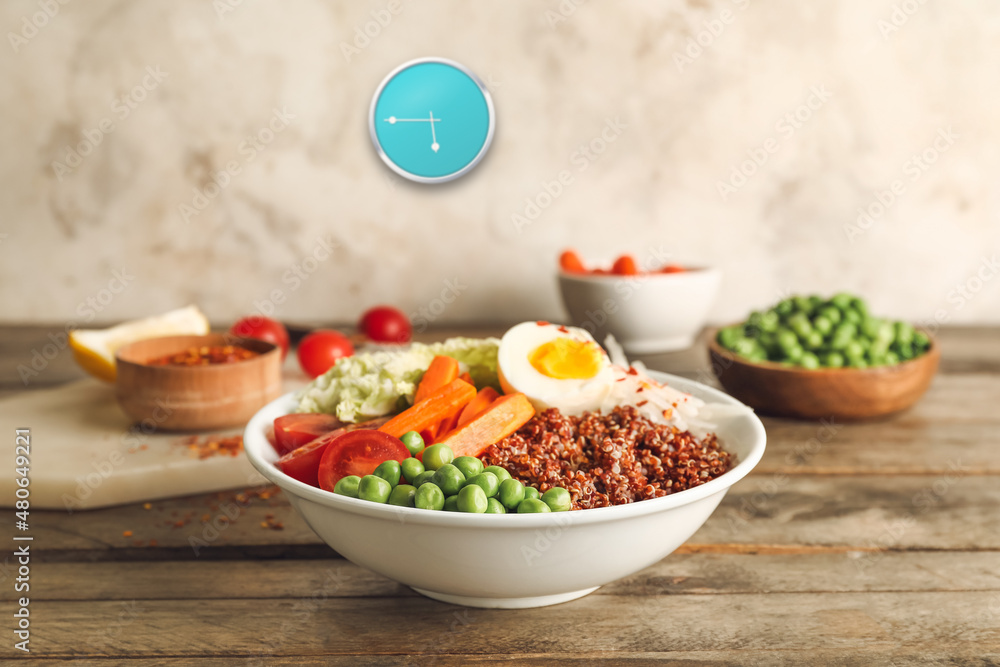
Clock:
{"hour": 5, "minute": 45}
